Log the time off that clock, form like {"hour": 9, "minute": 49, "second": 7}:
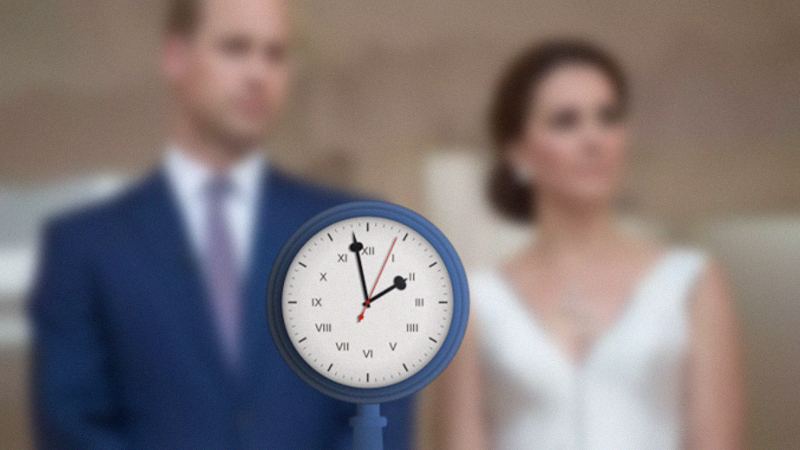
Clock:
{"hour": 1, "minute": 58, "second": 4}
